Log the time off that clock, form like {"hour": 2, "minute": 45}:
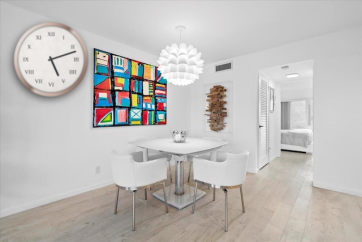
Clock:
{"hour": 5, "minute": 12}
